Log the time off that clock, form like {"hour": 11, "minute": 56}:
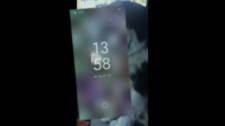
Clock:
{"hour": 13, "minute": 58}
